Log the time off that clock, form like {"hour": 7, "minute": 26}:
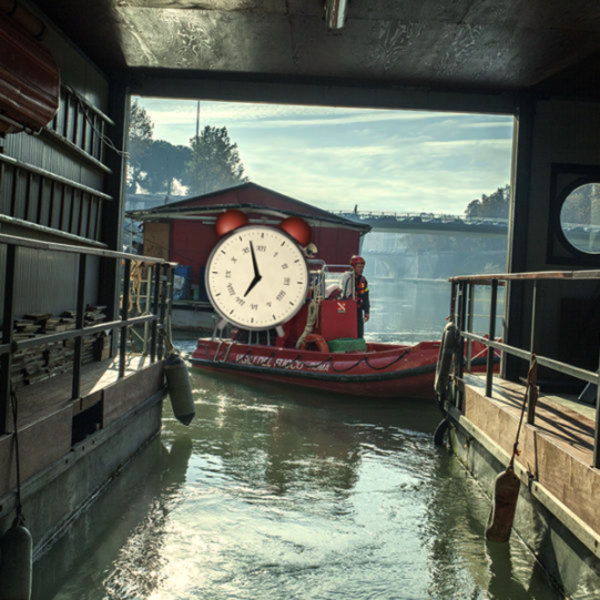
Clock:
{"hour": 6, "minute": 57}
